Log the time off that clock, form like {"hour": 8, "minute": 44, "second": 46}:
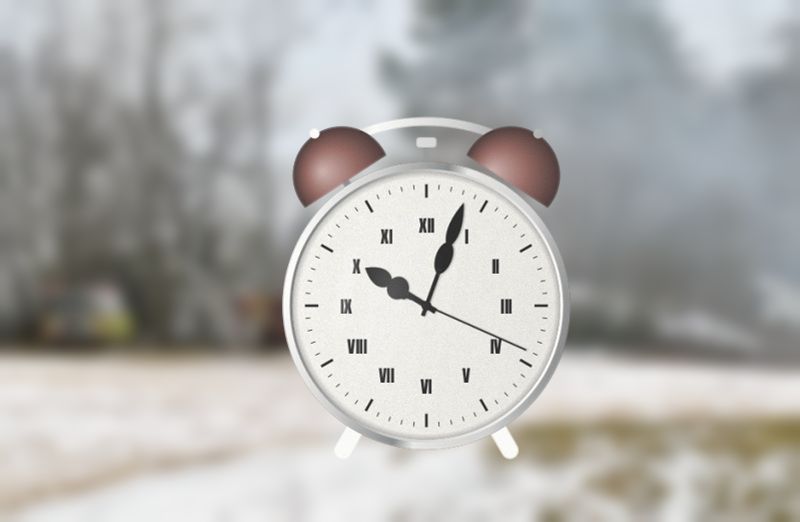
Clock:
{"hour": 10, "minute": 3, "second": 19}
